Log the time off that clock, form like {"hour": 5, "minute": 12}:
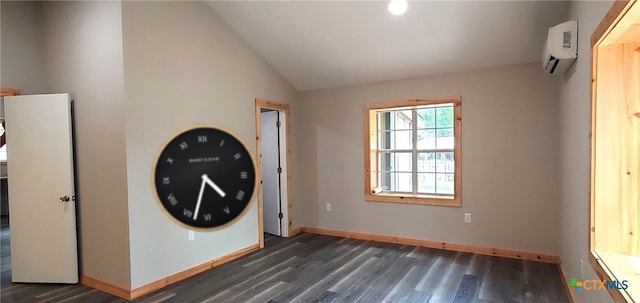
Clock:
{"hour": 4, "minute": 33}
